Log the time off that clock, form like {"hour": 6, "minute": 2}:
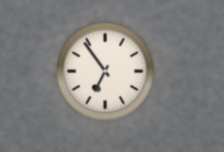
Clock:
{"hour": 6, "minute": 54}
